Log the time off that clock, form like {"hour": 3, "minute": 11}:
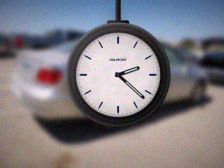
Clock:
{"hour": 2, "minute": 22}
